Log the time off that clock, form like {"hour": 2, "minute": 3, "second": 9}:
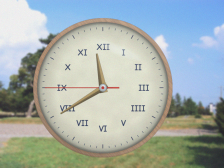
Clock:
{"hour": 11, "minute": 39, "second": 45}
